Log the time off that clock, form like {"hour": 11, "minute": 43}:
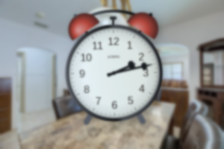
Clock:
{"hour": 2, "minute": 13}
